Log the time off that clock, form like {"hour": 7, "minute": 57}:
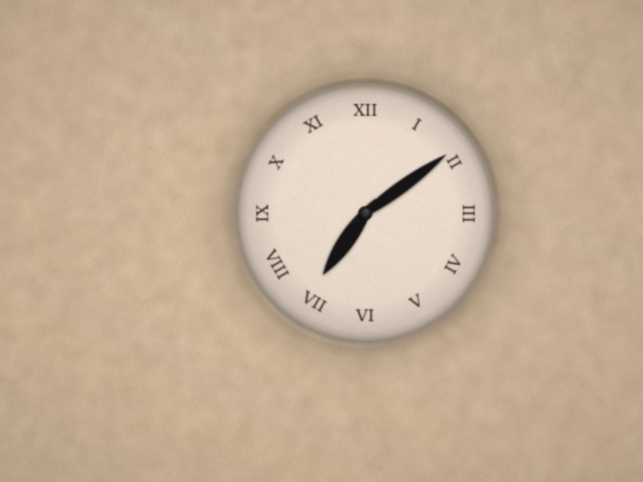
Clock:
{"hour": 7, "minute": 9}
